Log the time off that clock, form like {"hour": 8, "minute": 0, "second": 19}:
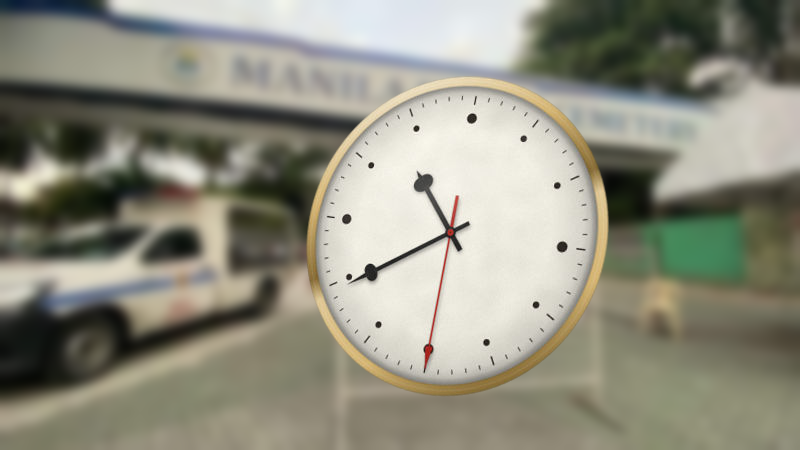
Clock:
{"hour": 10, "minute": 39, "second": 30}
